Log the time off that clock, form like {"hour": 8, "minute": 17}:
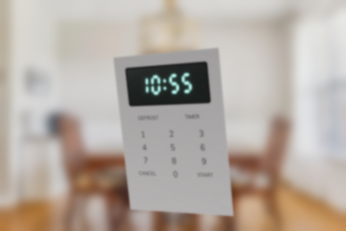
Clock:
{"hour": 10, "minute": 55}
